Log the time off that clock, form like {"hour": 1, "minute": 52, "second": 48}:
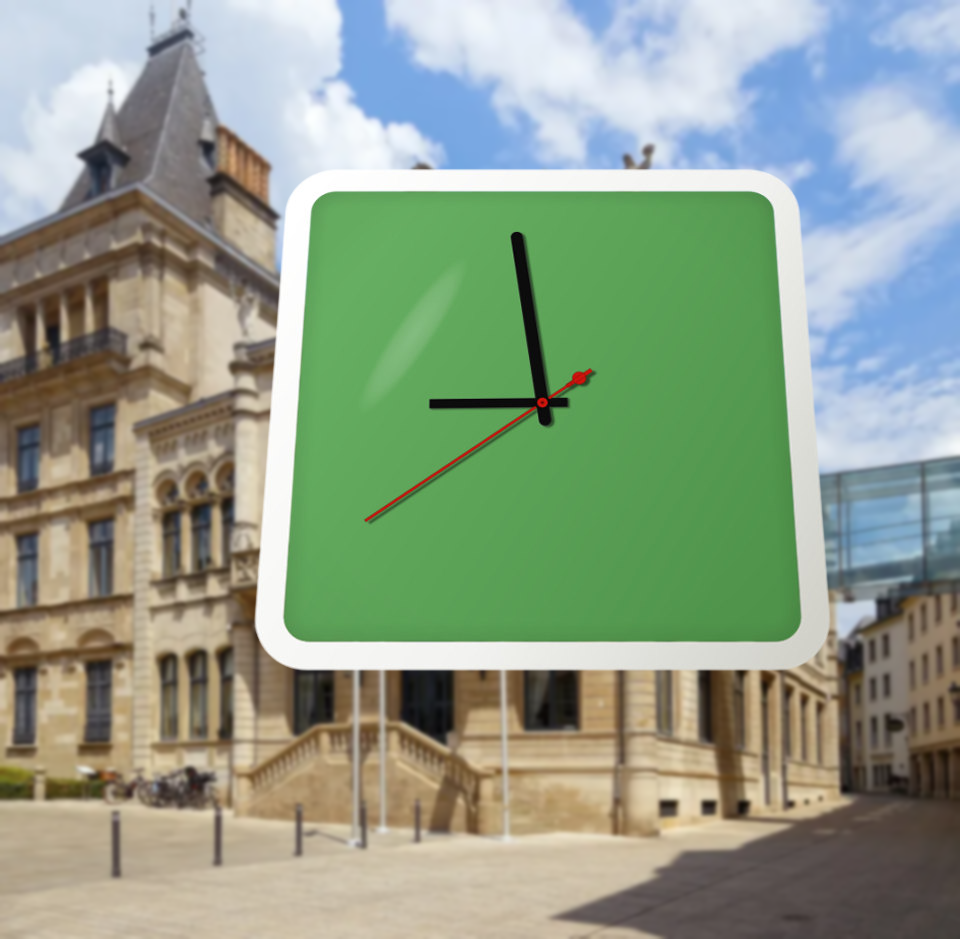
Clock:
{"hour": 8, "minute": 58, "second": 39}
